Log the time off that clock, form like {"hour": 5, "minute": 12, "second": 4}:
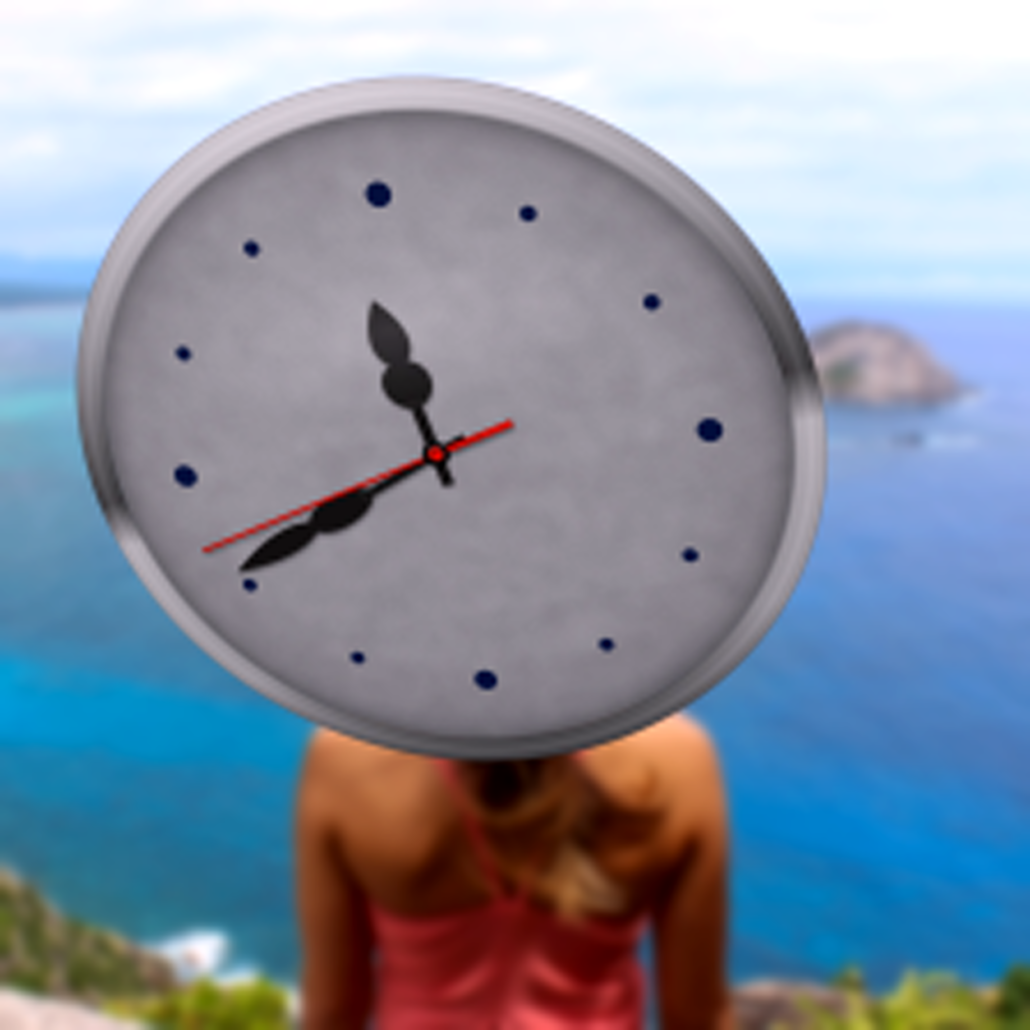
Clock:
{"hour": 11, "minute": 40, "second": 42}
